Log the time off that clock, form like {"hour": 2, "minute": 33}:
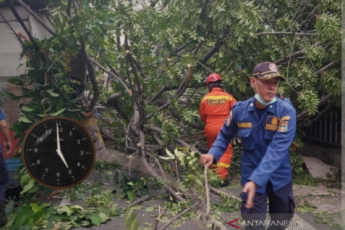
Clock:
{"hour": 4, "minute": 59}
